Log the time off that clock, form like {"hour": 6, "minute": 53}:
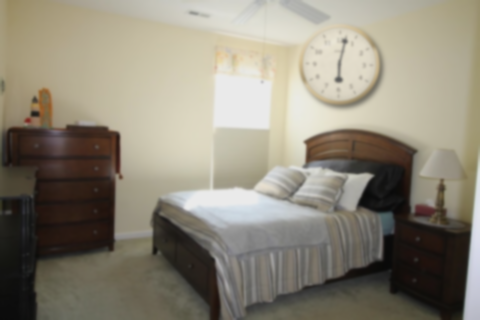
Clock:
{"hour": 6, "minute": 2}
